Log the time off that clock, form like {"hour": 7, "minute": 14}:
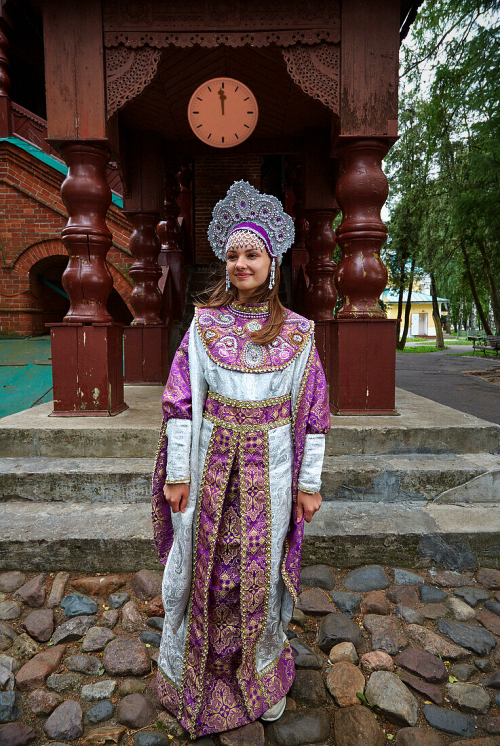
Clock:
{"hour": 11, "minute": 59}
